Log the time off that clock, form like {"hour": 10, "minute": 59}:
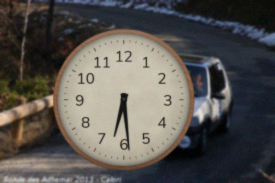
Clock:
{"hour": 6, "minute": 29}
